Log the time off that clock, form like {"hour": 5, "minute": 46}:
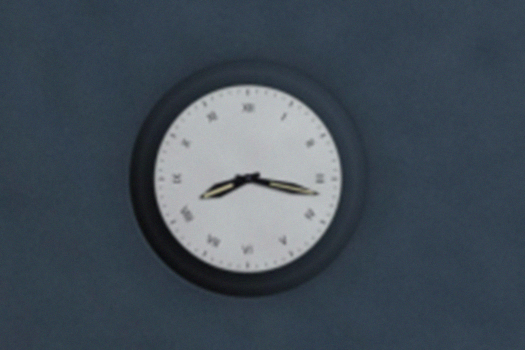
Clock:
{"hour": 8, "minute": 17}
